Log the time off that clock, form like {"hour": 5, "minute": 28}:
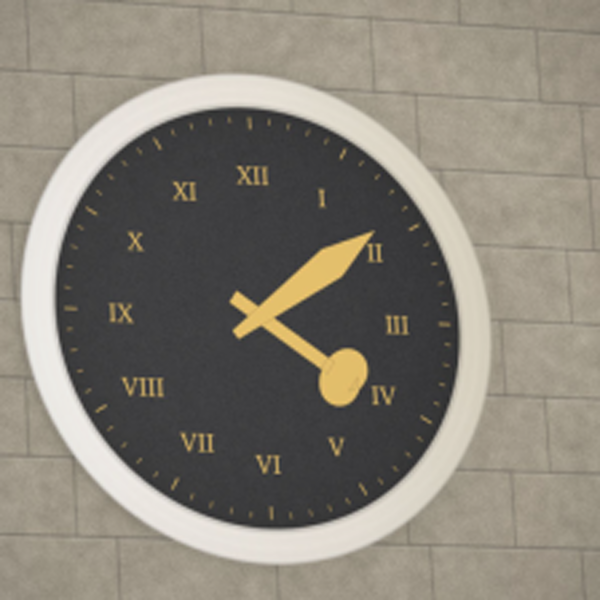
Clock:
{"hour": 4, "minute": 9}
